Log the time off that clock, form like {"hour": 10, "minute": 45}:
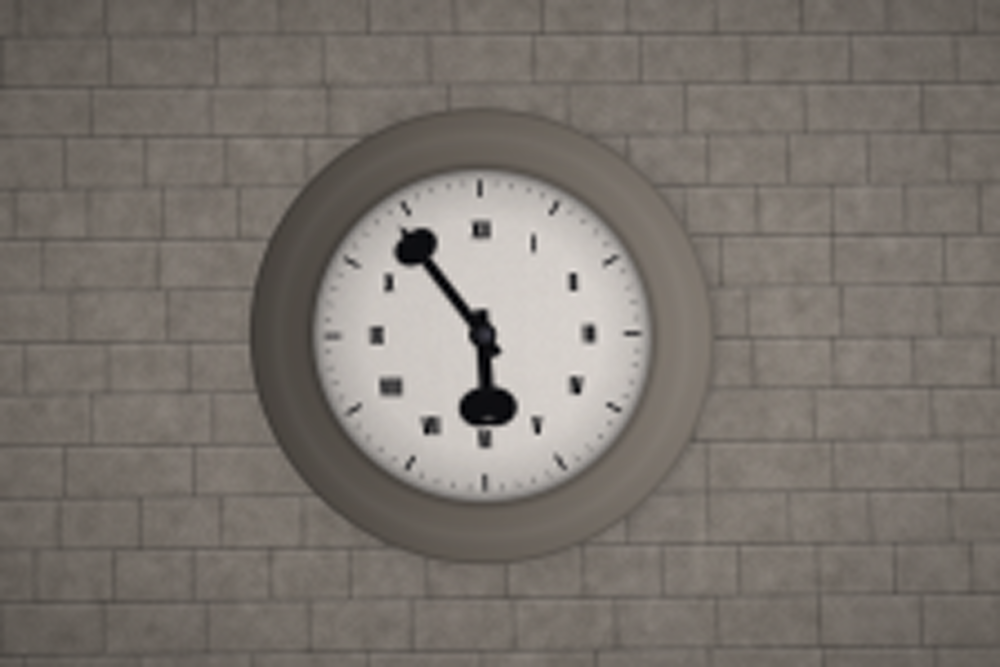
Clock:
{"hour": 5, "minute": 54}
